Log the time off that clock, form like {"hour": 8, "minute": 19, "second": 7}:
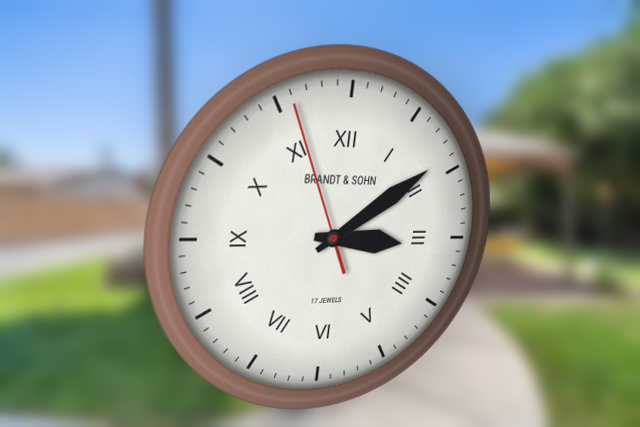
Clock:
{"hour": 3, "minute": 8, "second": 56}
